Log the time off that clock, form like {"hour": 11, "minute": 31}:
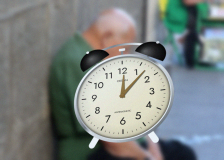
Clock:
{"hour": 12, "minute": 7}
